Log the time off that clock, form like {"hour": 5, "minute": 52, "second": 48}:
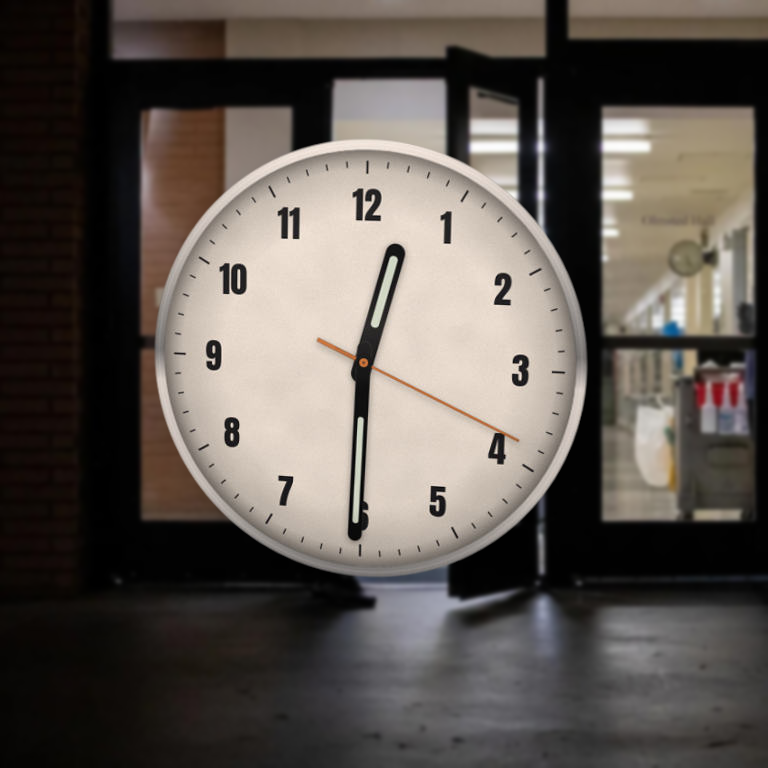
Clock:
{"hour": 12, "minute": 30, "second": 19}
